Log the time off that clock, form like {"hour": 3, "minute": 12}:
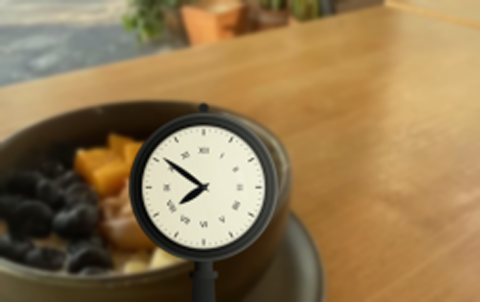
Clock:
{"hour": 7, "minute": 51}
